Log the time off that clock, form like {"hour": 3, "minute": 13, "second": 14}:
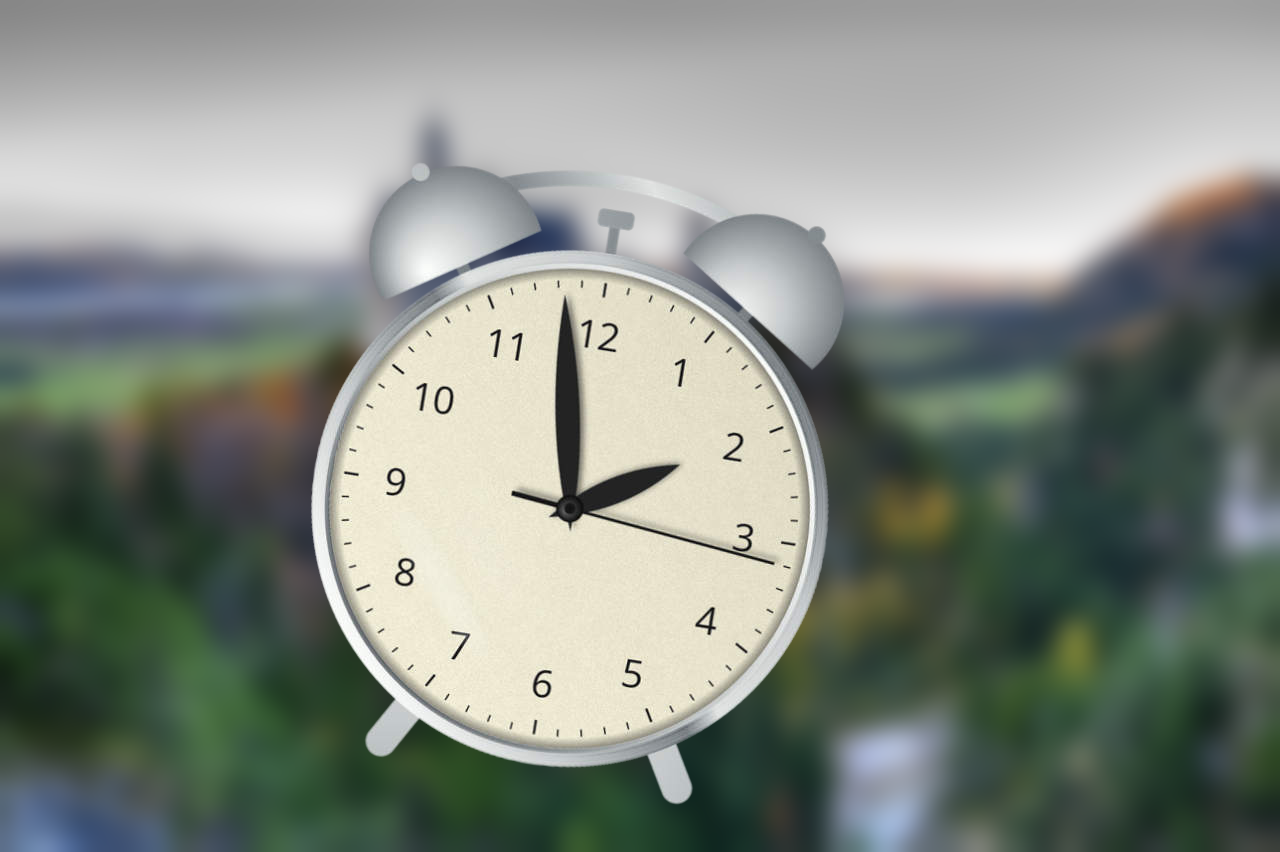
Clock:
{"hour": 1, "minute": 58, "second": 16}
